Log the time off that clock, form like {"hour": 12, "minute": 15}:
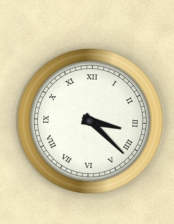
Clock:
{"hour": 3, "minute": 22}
